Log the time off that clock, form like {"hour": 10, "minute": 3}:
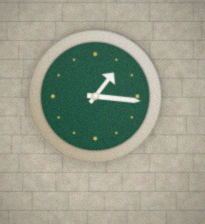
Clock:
{"hour": 1, "minute": 16}
